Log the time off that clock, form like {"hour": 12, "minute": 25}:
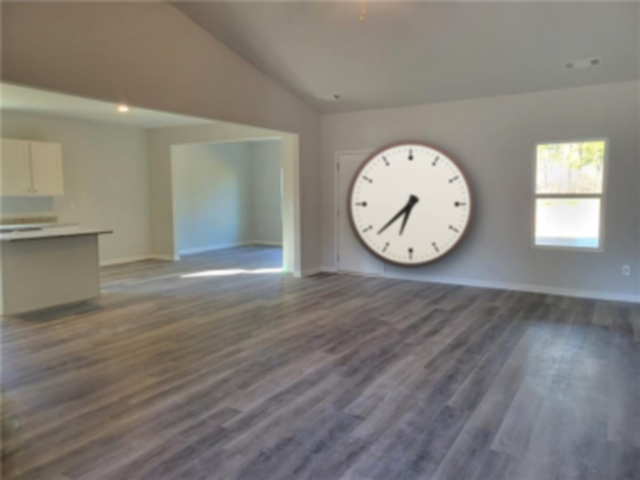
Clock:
{"hour": 6, "minute": 38}
